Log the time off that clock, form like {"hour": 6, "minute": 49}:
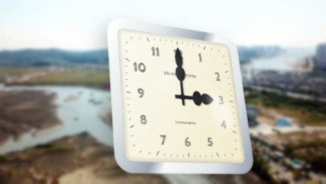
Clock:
{"hour": 3, "minute": 0}
